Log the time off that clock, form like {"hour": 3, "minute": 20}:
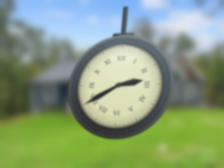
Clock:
{"hour": 2, "minute": 40}
